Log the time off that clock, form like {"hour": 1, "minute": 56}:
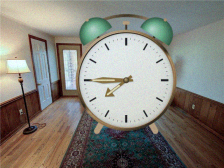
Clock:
{"hour": 7, "minute": 45}
